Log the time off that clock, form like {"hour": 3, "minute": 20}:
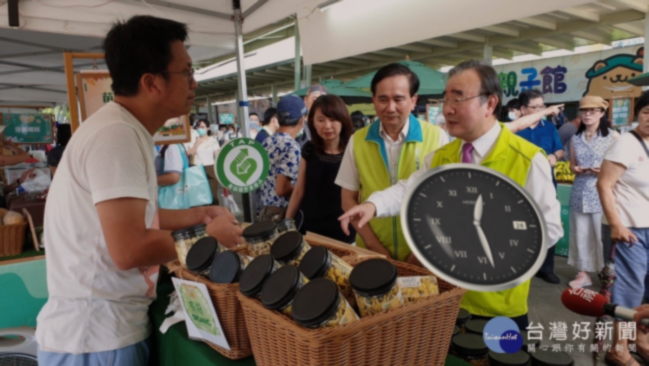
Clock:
{"hour": 12, "minute": 28}
